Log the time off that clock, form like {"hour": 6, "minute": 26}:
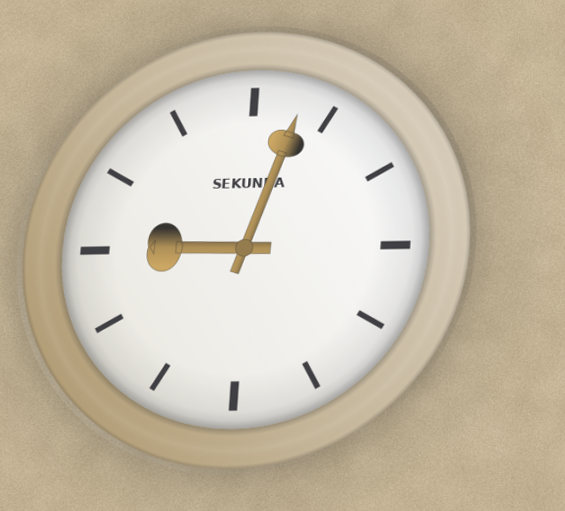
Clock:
{"hour": 9, "minute": 3}
